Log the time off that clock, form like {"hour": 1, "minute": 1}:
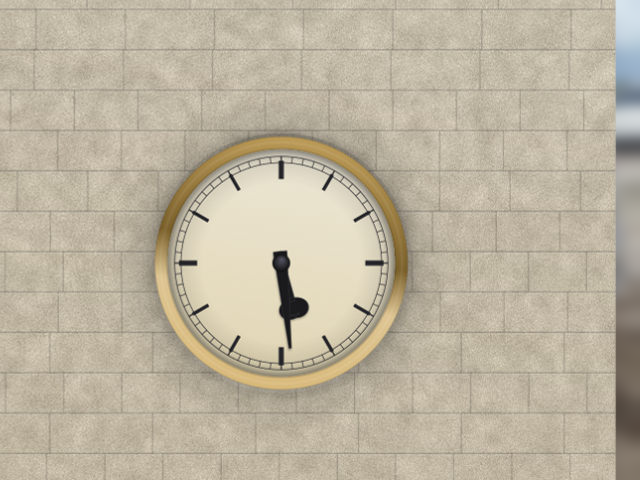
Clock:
{"hour": 5, "minute": 29}
